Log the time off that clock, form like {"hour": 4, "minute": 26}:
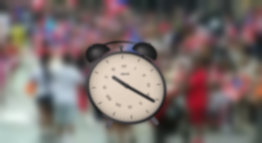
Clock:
{"hour": 10, "minute": 21}
